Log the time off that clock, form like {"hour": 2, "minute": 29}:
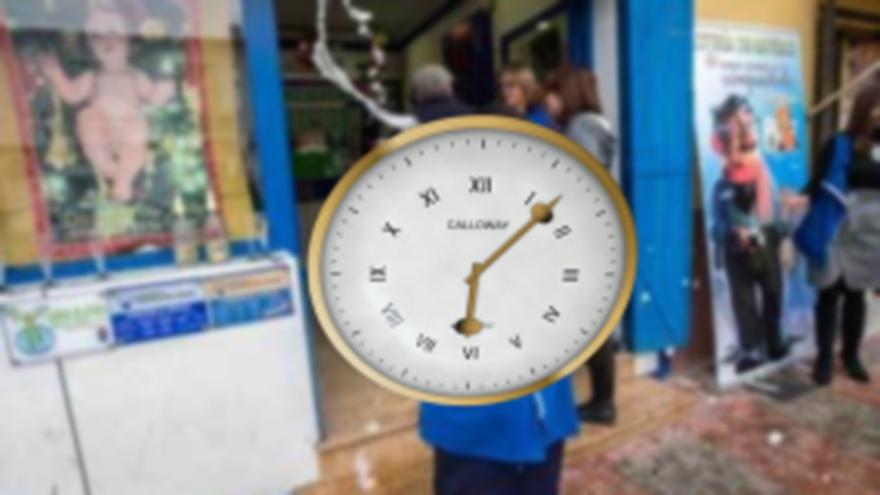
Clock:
{"hour": 6, "minute": 7}
